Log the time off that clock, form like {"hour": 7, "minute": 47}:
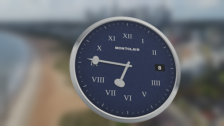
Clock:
{"hour": 6, "minute": 46}
